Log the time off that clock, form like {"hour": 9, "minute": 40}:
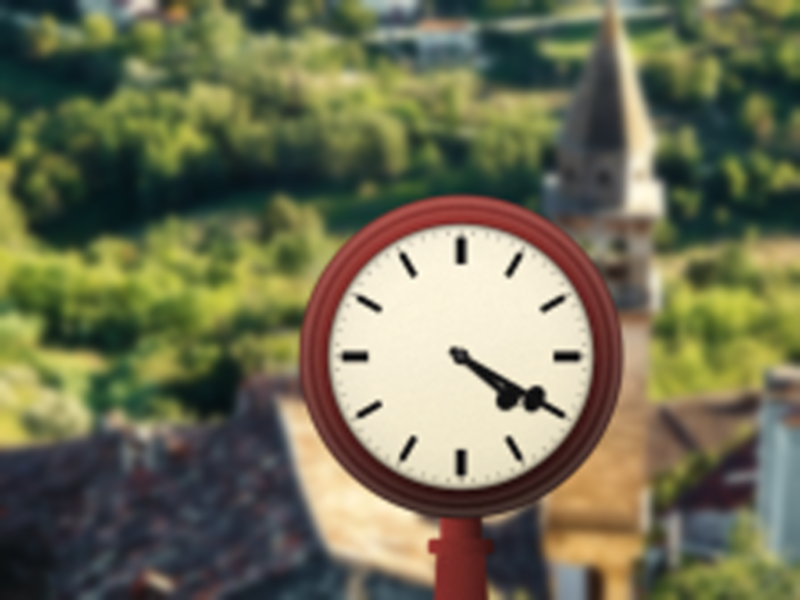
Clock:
{"hour": 4, "minute": 20}
